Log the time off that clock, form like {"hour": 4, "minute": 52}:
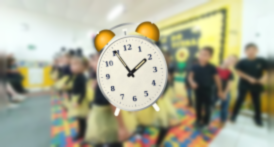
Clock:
{"hour": 1, "minute": 55}
